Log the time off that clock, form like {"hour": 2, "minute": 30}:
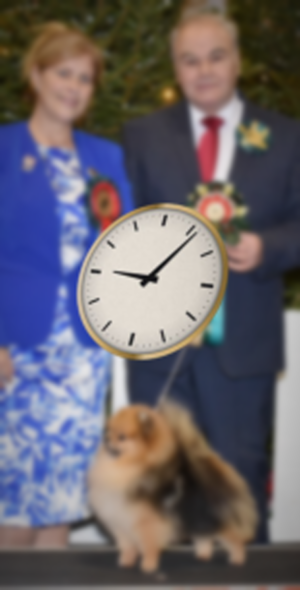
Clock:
{"hour": 9, "minute": 6}
